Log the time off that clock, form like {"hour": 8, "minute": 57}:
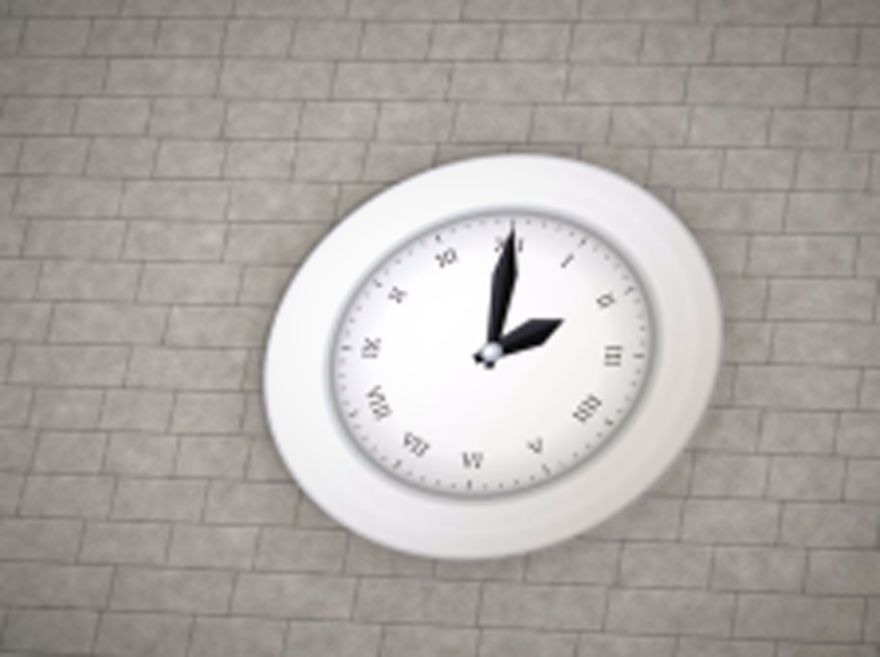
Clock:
{"hour": 2, "minute": 0}
